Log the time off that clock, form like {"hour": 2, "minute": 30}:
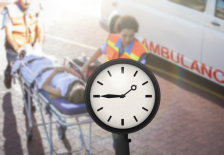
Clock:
{"hour": 1, "minute": 45}
